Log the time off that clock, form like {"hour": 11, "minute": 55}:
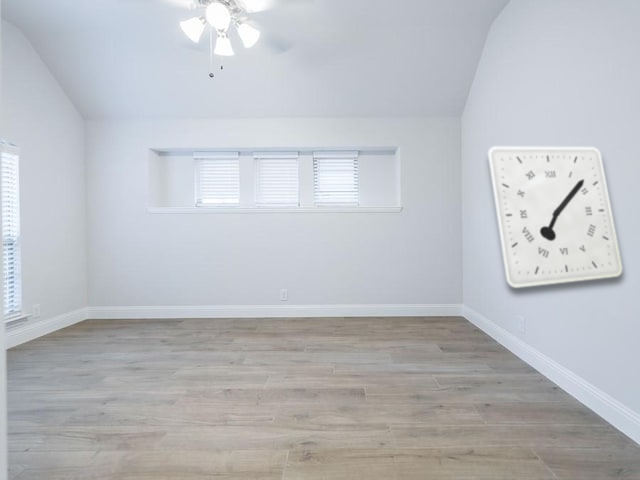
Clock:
{"hour": 7, "minute": 8}
